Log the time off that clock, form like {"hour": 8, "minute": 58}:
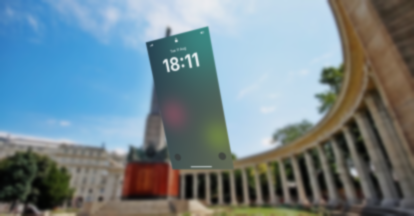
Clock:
{"hour": 18, "minute": 11}
